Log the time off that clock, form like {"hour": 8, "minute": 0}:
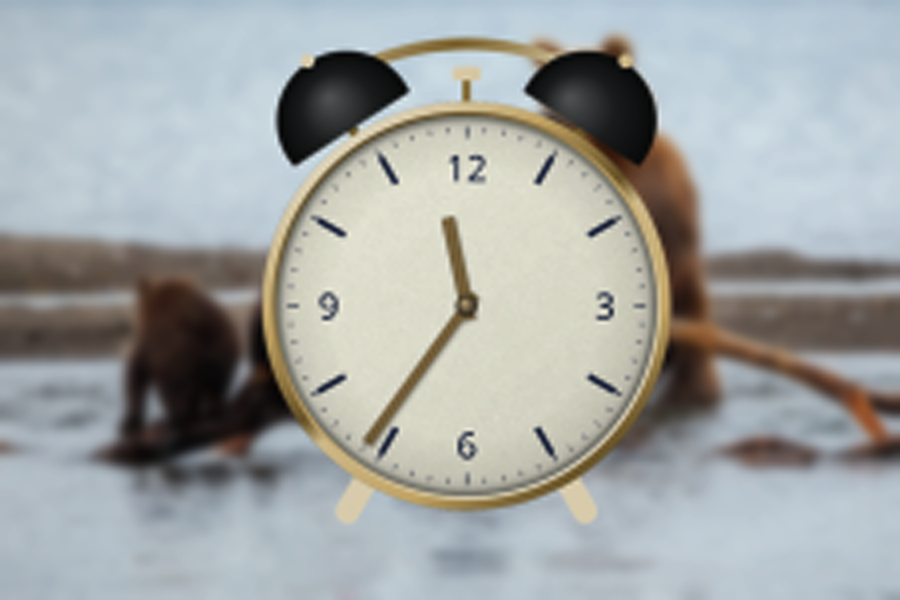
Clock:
{"hour": 11, "minute": 36}
